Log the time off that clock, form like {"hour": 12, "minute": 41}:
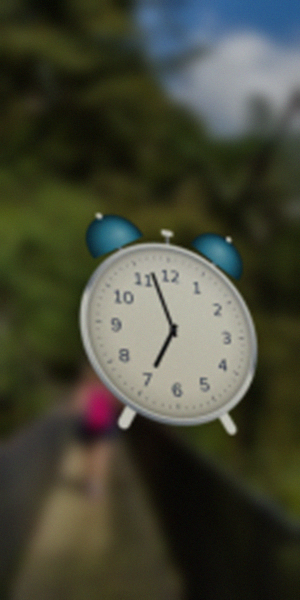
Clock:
{"hour": 6, "minute": 57}
